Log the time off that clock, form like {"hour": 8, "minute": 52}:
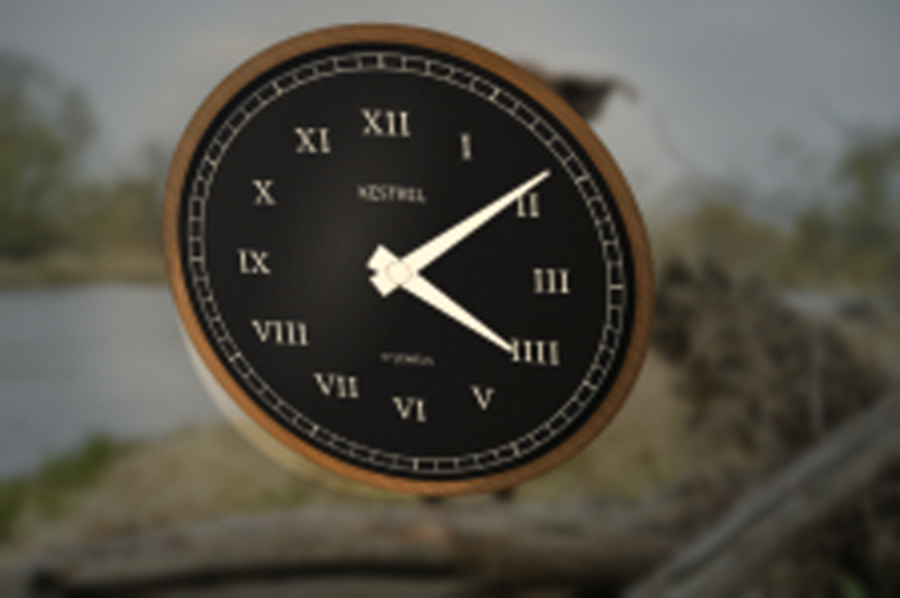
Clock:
{"hour": 4, "minute": 9}
